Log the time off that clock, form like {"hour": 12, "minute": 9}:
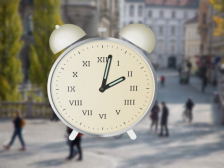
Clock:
{"hour": 2, "minute": 2}
